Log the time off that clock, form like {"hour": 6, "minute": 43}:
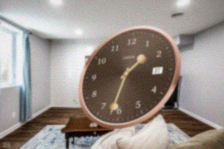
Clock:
{"hour": 1, "minute": 32}
